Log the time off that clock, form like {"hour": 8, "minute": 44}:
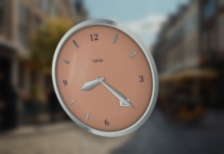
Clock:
{"hour": 8, "minute": 22}
